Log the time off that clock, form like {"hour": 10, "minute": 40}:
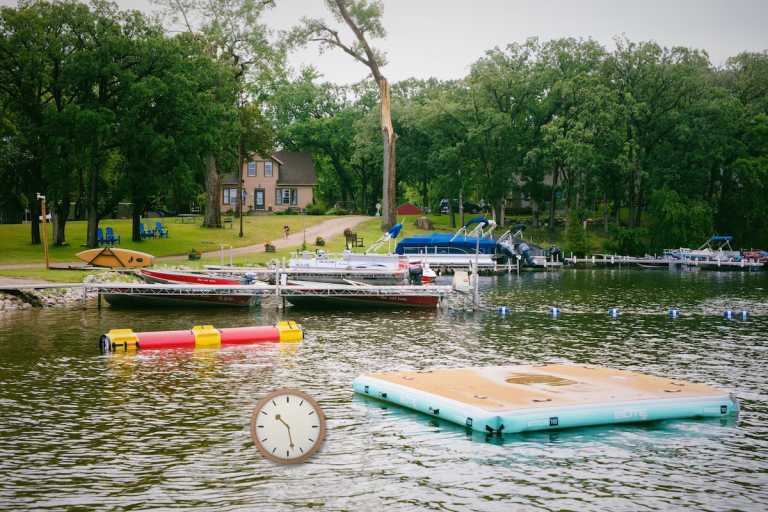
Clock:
{"hour": 10, "minute": 28}
